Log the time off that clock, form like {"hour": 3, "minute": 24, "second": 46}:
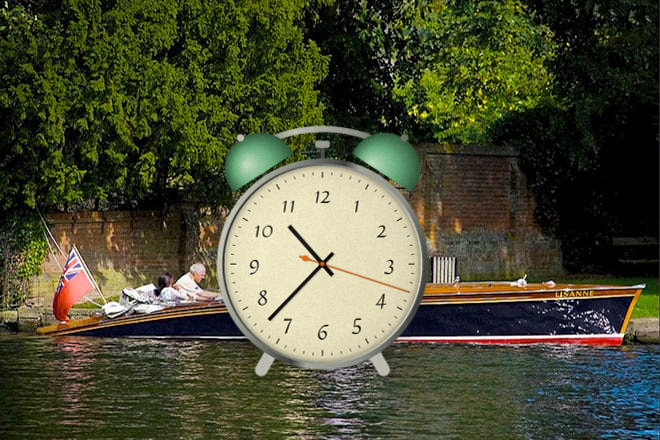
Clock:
{"hour": 10, "minute": 37, "second": 18}
